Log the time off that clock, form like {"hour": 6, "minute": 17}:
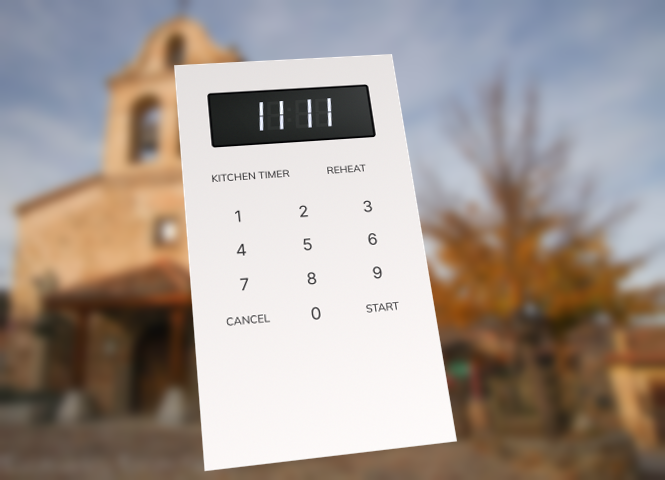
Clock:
{"hour": 11, "minute": 11}
